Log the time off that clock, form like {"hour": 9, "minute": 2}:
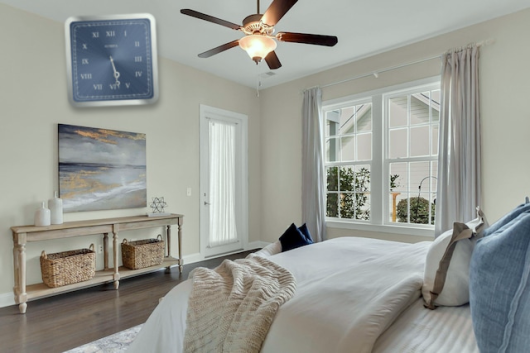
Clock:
{"hour": 5, "minute": 28}
